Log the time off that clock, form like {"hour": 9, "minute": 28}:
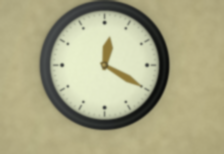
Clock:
{"hour": 12, "minute": 20}
